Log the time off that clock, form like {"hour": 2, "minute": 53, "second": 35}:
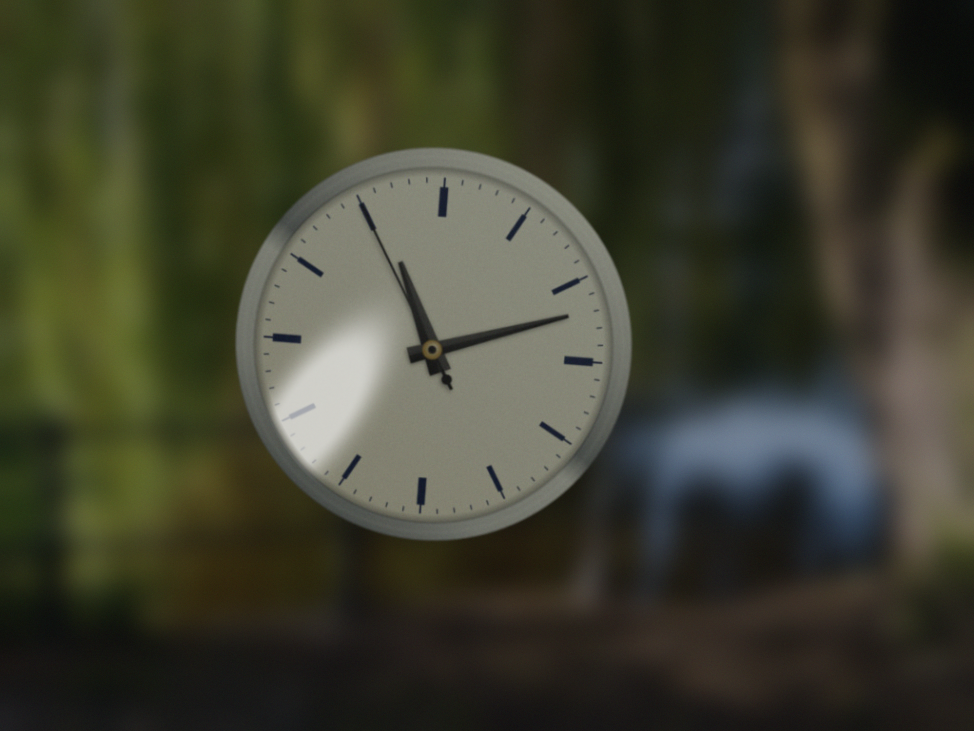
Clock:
{"hour": 11, "minute": 11, "second": 55}
